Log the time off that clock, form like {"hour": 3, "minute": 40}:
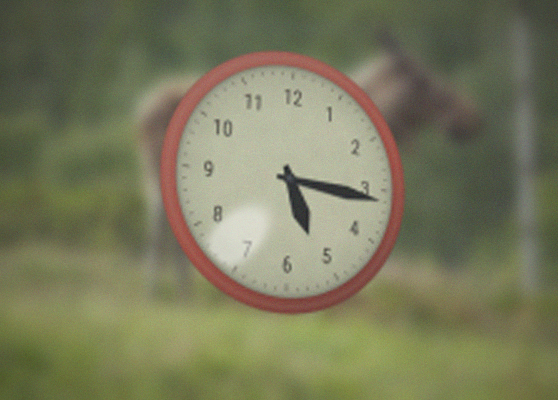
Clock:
{"hour": 5, "minute": 16}
